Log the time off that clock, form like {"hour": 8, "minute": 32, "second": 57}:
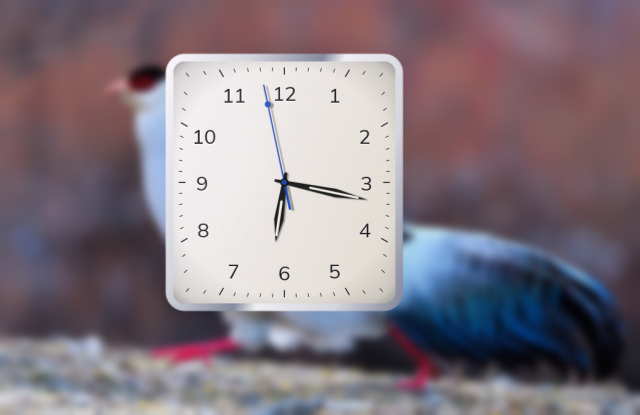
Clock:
{"hour": 6, "minute": 16, "second": 58}
